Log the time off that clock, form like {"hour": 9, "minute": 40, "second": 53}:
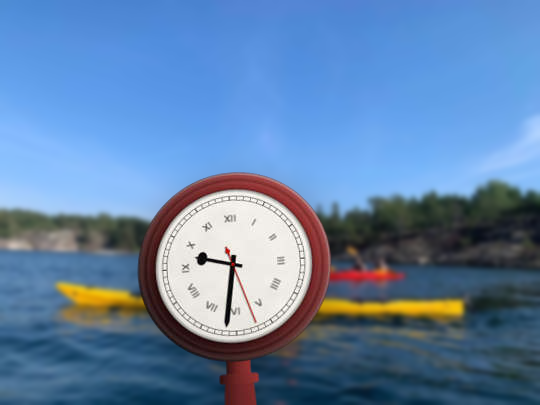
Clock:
{"hour": 9, "minute": 31, "second": 27}
